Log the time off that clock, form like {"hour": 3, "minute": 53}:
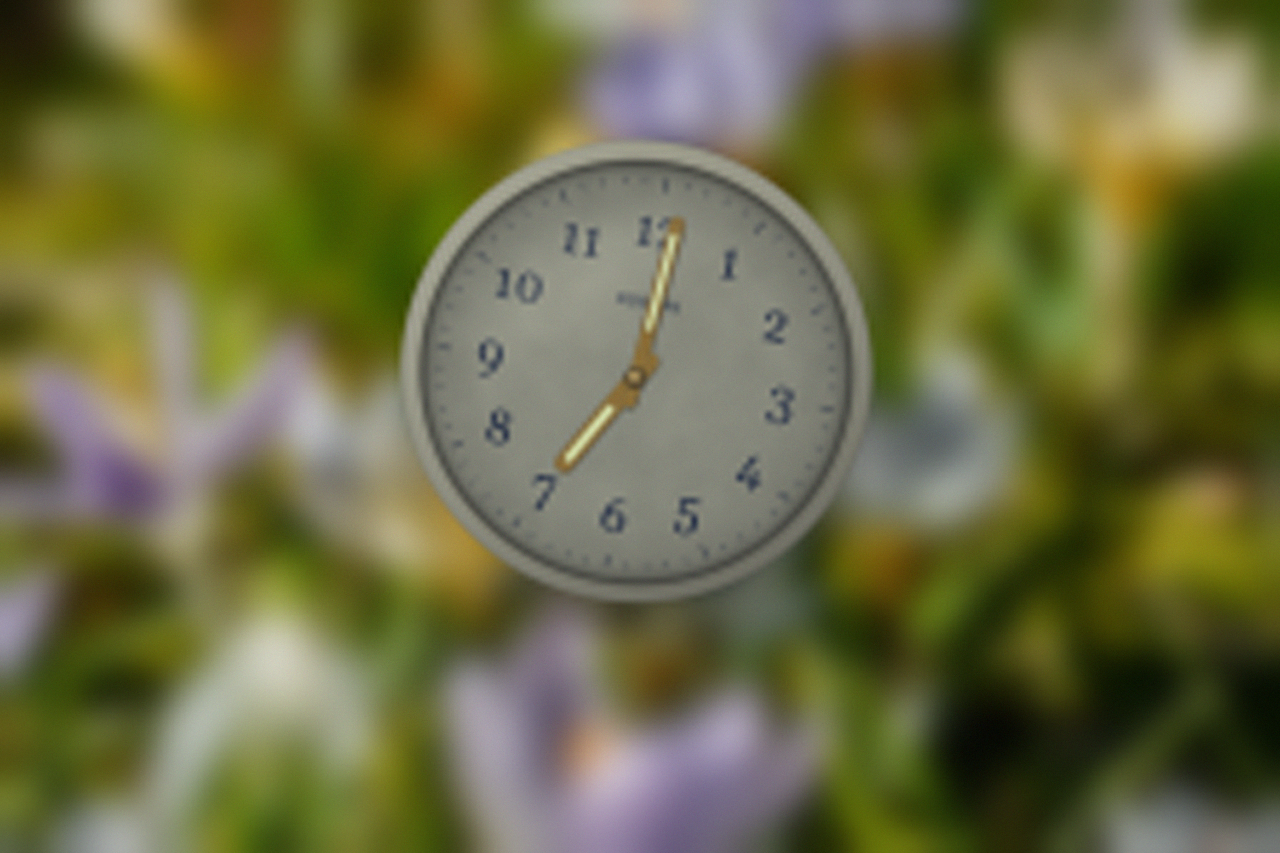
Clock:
{"hour": 7, "minute": 1}
